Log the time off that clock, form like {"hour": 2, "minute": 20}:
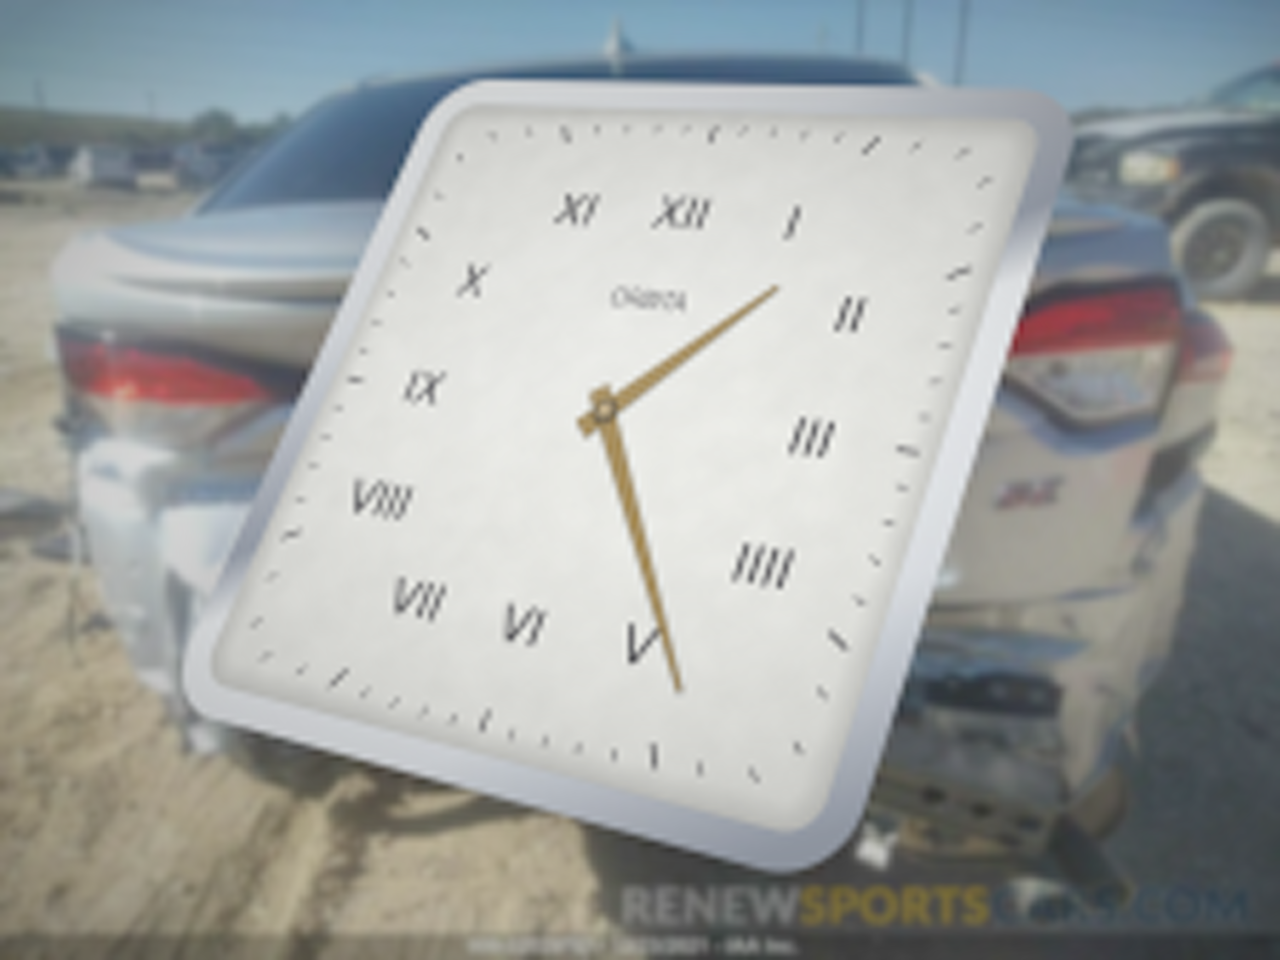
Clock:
{"hour": 1, "minute": 24}
